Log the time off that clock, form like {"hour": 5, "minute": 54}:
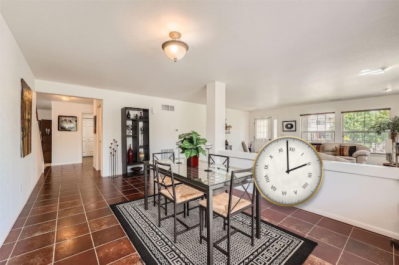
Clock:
{"hour": 1, "minute": 58}
